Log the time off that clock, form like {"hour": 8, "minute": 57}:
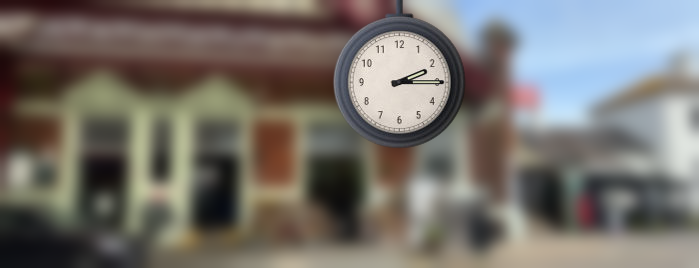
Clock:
{"hour": 2, "minute": 15}
